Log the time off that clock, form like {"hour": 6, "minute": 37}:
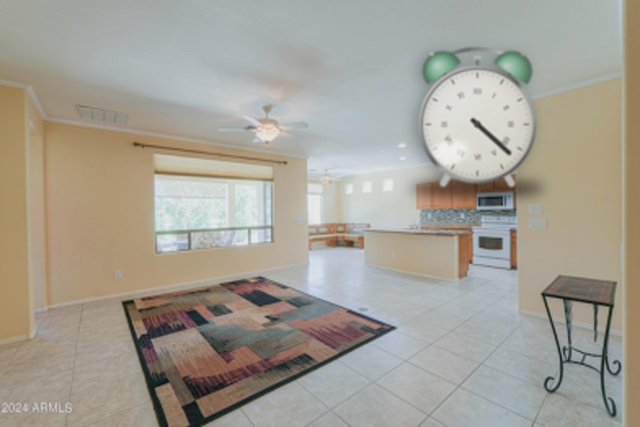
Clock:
{"hour": 4, "minute": 22}
